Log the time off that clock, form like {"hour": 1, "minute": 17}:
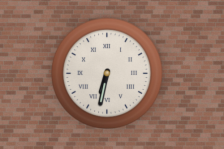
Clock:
{"hour": 6, "minute": 32}
